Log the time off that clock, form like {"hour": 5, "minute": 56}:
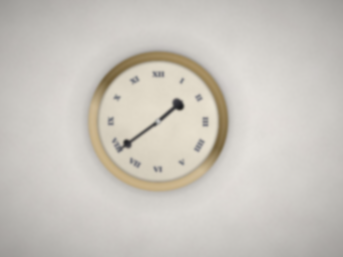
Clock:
{"hour": 1, "minute": 39}
